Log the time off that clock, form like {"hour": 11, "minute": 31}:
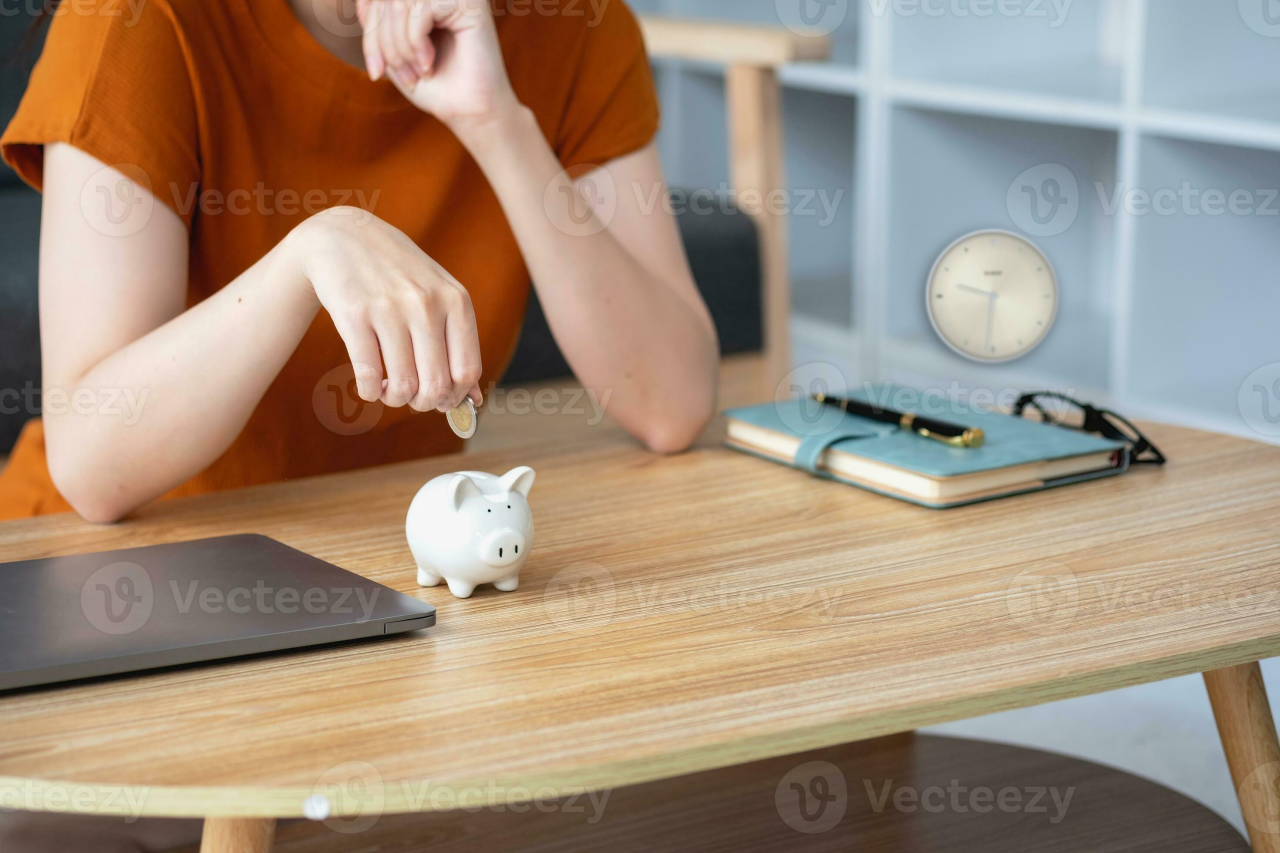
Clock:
{"hour": 9, "minute": 31}
